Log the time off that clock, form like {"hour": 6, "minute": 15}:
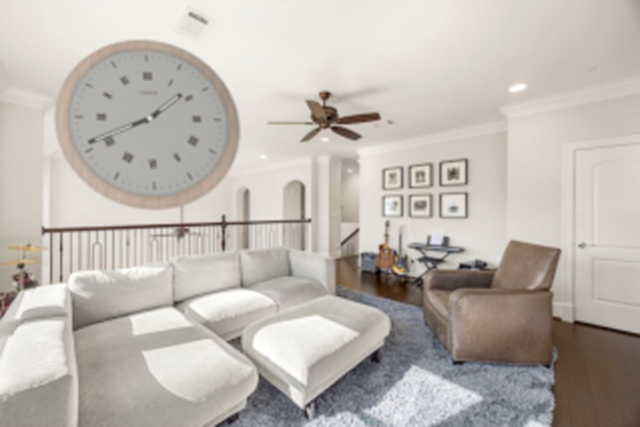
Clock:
{"hour": 1, "minute": 41}
